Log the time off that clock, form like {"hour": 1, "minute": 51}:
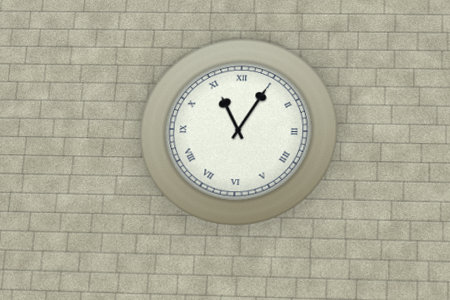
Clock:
{"hour": 11, "minute": 5}
